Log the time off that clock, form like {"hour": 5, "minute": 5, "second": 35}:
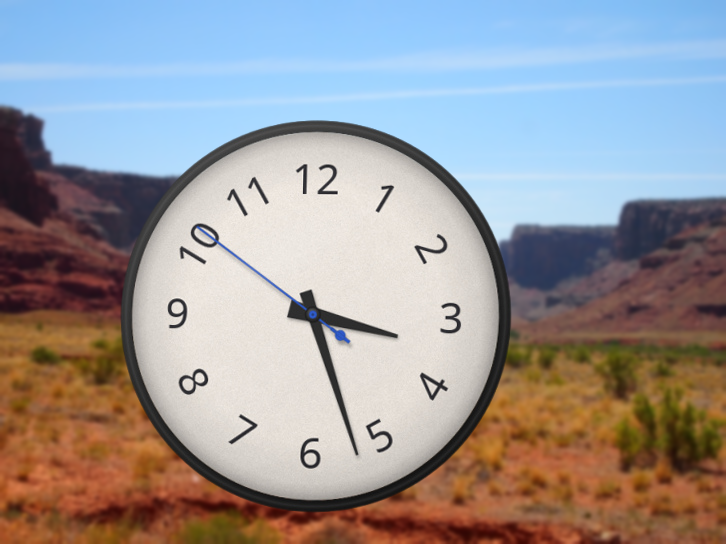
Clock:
{"hour": 3, "minute": 26, "second": 51}
